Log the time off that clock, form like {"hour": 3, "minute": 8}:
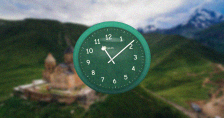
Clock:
{"hour": 11, "minute": 9}
